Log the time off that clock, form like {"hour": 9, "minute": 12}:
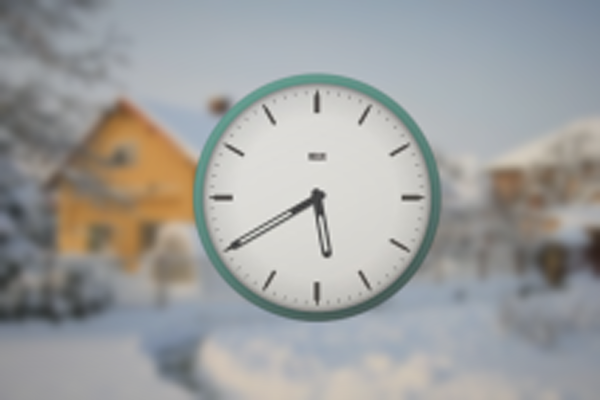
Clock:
{"hour": 5, "minute": 40}
